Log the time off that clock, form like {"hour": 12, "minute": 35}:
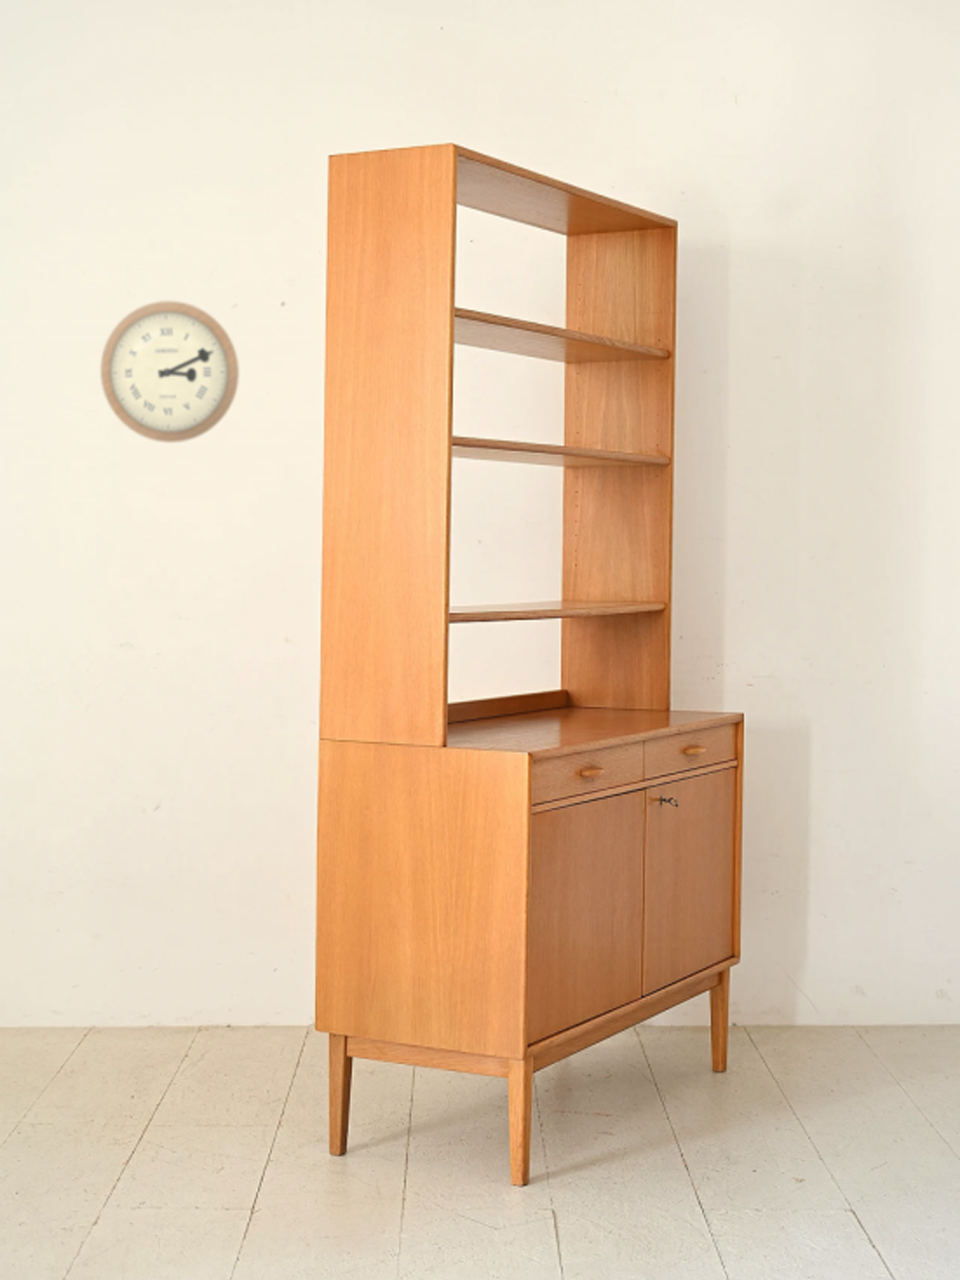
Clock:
{"hour": 3, "minute": 11}
